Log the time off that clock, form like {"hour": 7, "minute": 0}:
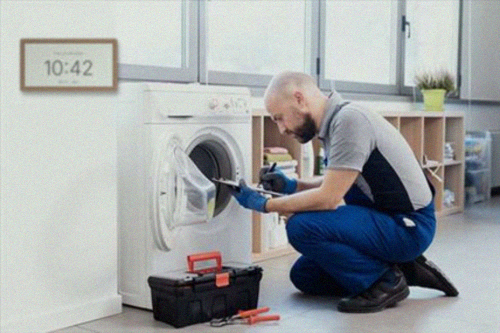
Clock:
{"hour": 10, "minute": 42}
